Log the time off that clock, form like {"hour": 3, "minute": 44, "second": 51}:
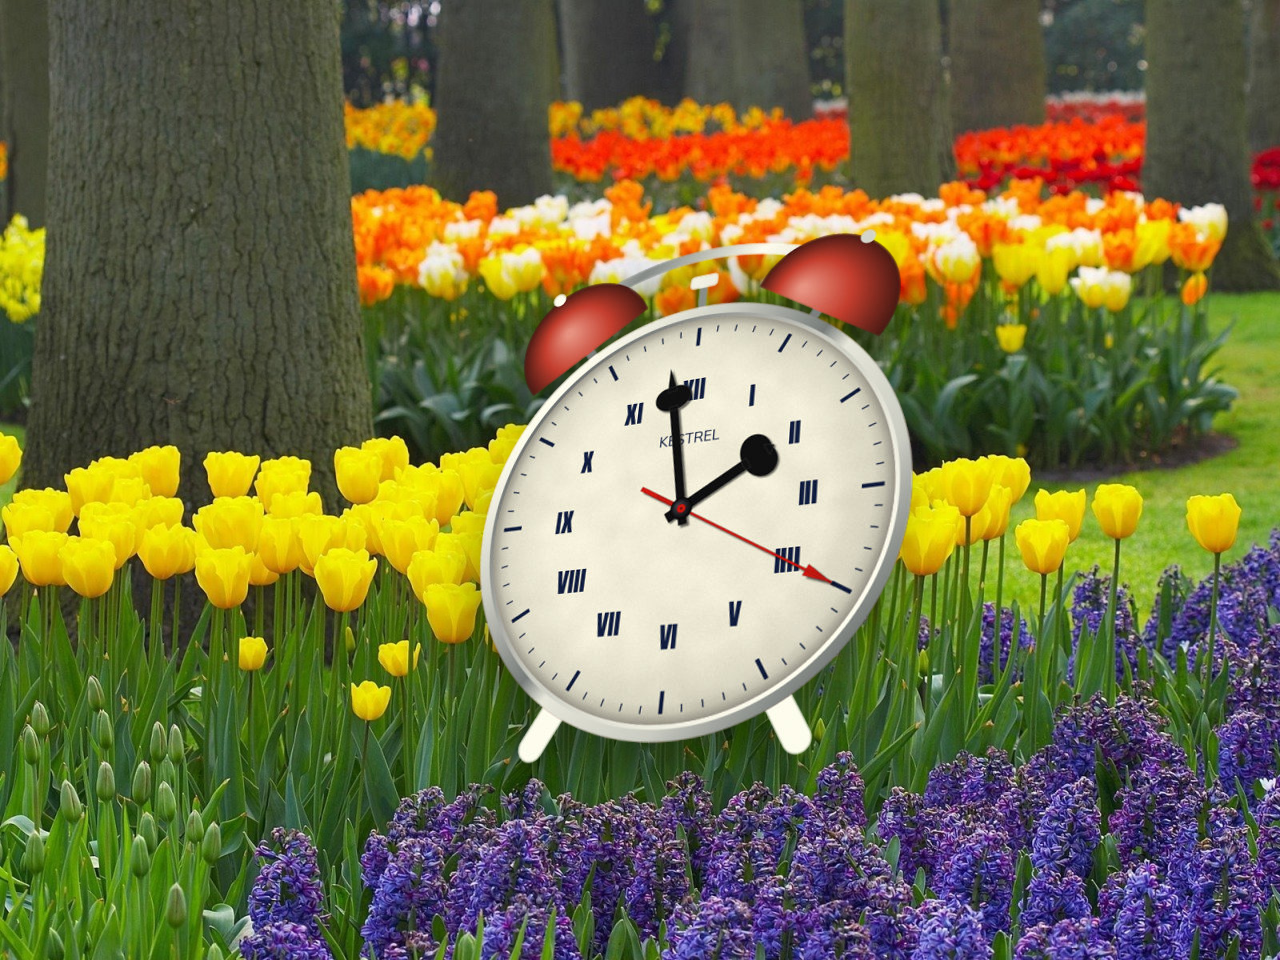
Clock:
{"hour": 1, "minute": 58, "second": 20}
